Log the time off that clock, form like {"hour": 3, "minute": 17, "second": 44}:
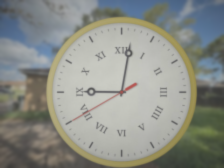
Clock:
{"hour": 9, "minute": 1, "second": 40}
